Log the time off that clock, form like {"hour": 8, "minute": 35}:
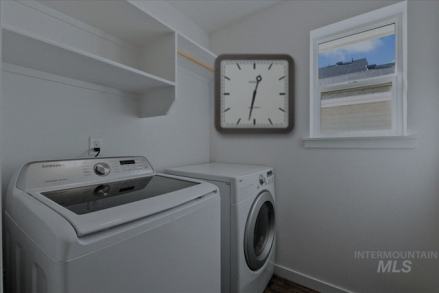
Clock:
{"hour": 12, "minute": 32}
